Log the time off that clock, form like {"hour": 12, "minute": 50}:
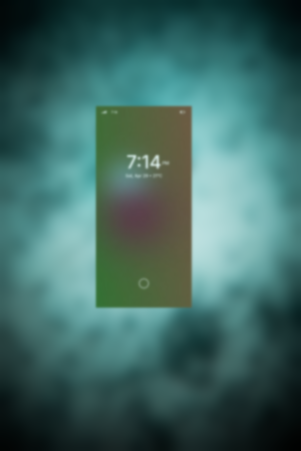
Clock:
{"hour": 7, "minute": 14}
